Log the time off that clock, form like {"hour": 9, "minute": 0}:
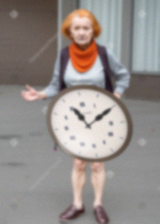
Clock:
{"hour": 11, "minute": 10}
